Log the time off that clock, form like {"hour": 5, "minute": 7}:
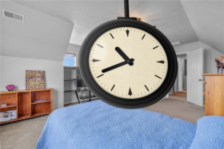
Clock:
{"hour": 10, "minute": 41}
